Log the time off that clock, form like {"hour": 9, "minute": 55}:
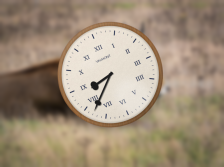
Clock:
{"hour": 8, "minute": 38}
